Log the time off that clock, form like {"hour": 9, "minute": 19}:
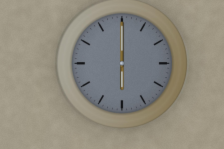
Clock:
{"hour": 6, "minute": 0}
